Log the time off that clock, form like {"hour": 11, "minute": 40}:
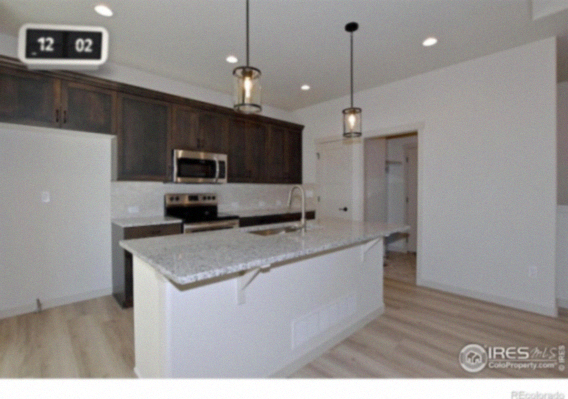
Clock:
{"hour": 12, "minute": 2}
